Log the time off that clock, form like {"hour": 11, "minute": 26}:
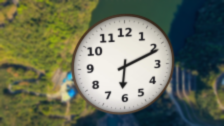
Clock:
{"hour": 6, "minute": 11}
